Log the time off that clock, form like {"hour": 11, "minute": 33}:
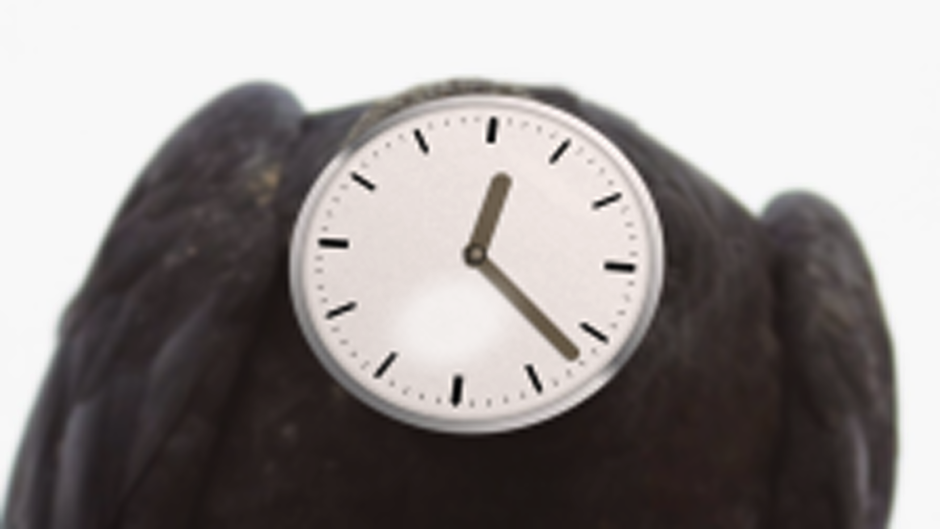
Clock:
{"hour": 12, "minute": 22}
